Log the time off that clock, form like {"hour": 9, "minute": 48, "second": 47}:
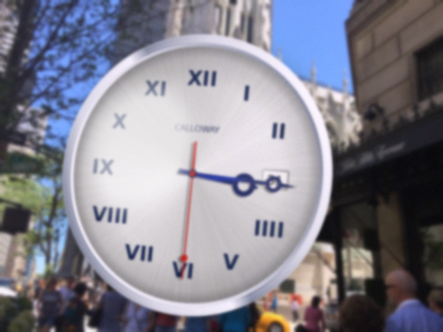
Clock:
{"hour": 3, "minute": 15, "second": 30}
